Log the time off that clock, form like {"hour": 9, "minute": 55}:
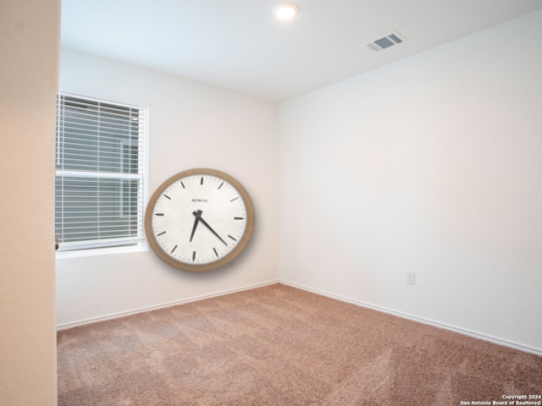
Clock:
{"hour": 6, "minute": 22}
